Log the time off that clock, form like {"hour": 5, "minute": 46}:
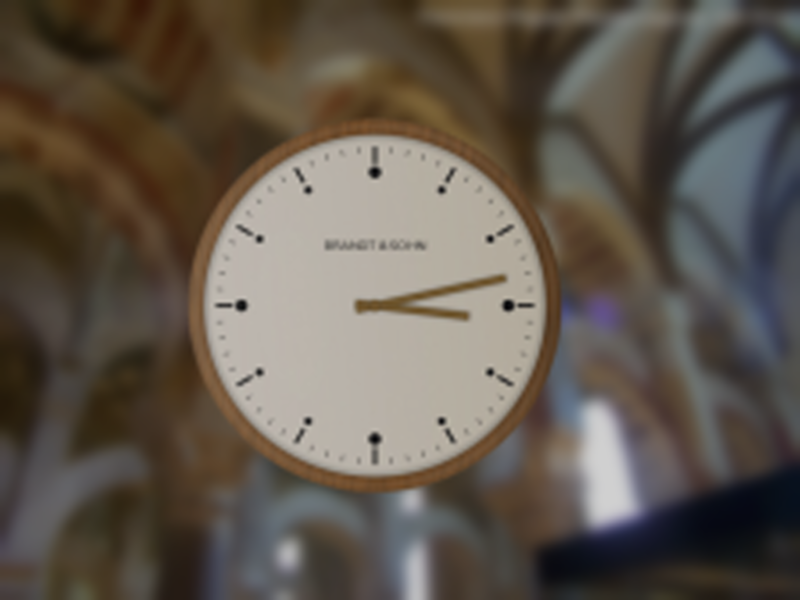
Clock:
{"hour": 3, "minute": 13}
